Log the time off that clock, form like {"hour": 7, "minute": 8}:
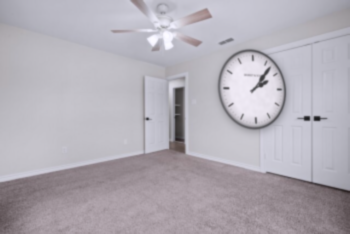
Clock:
{"hour": 2, "minute": 7}
